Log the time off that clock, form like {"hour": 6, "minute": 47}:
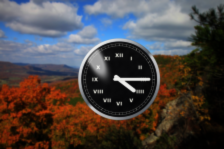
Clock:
{"hour": 4, "minute": 15}
